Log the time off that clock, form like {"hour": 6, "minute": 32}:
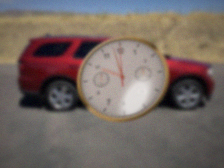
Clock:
{"hour": 9, "minute": 58}
